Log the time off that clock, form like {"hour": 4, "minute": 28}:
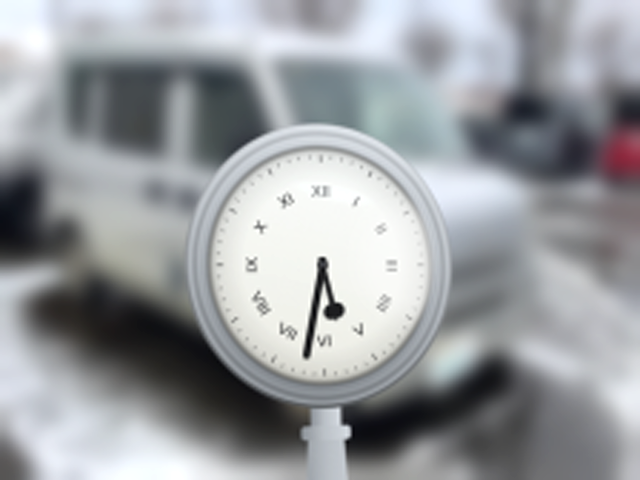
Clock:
{"hour": 5, "minute": 32}
